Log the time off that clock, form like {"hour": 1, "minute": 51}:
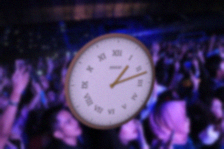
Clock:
{"hour": 1, "minute": 12}
